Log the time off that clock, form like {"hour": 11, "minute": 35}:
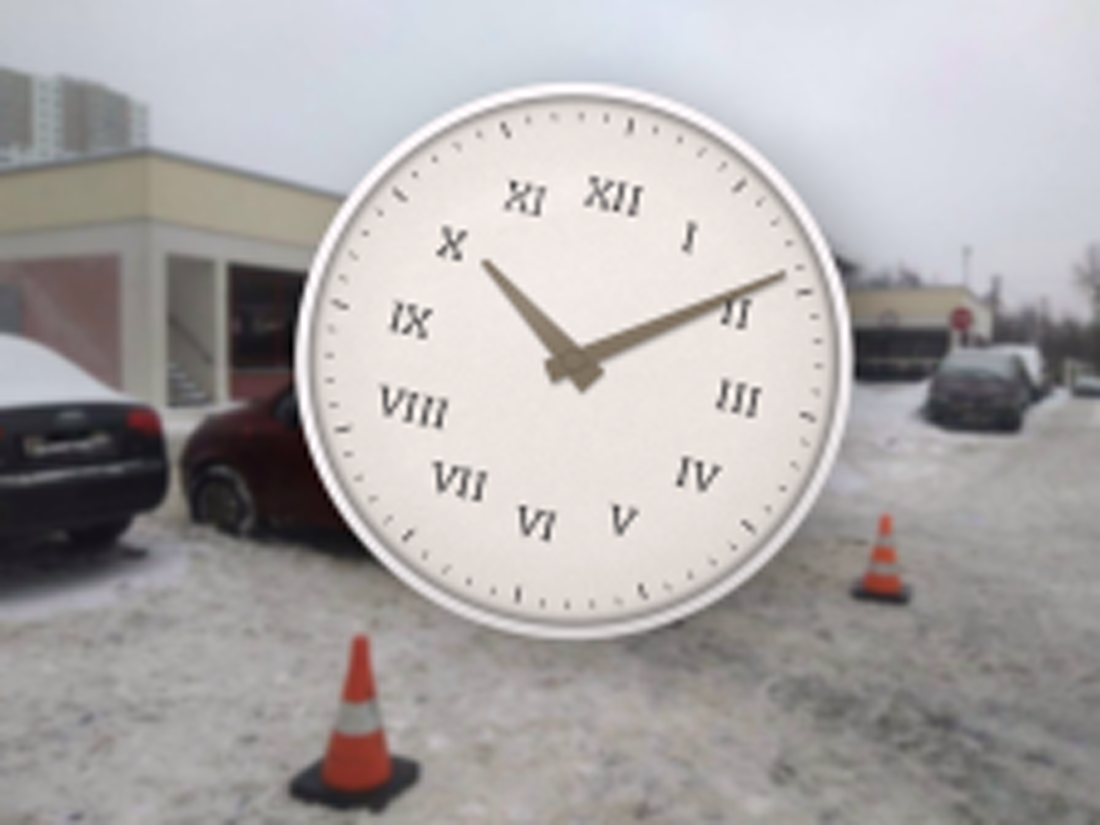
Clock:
{"hour": 10, "minute": 9}
